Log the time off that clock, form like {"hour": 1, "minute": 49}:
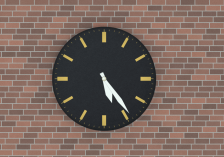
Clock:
{"hour": 5, "minute": 24}
